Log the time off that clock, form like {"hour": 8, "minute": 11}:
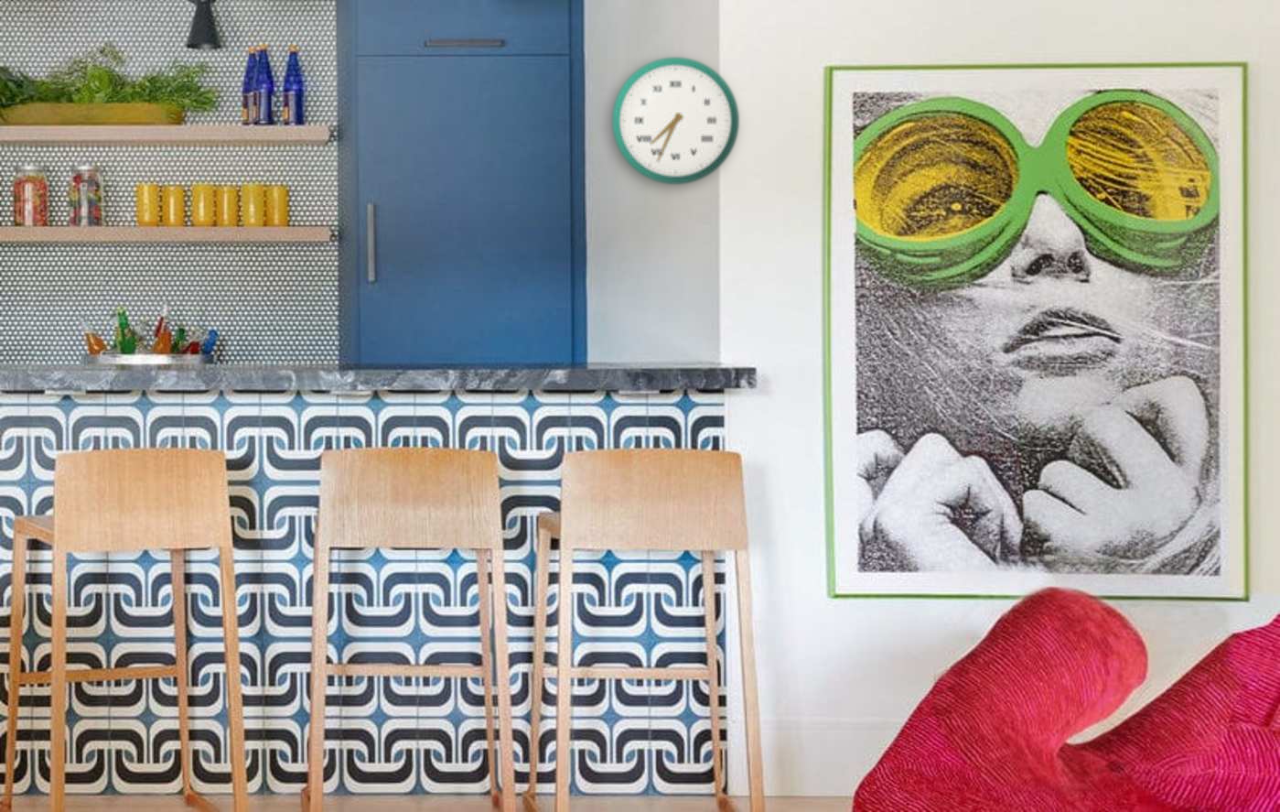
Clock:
{"hour": 7, "minute": 34}
